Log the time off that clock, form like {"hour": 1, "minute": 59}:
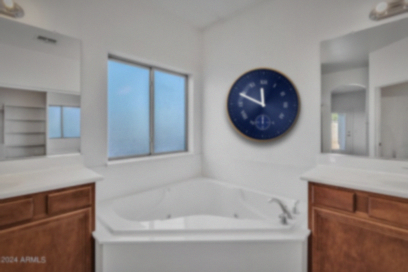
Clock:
{"hour": 11, "minute": 49}
